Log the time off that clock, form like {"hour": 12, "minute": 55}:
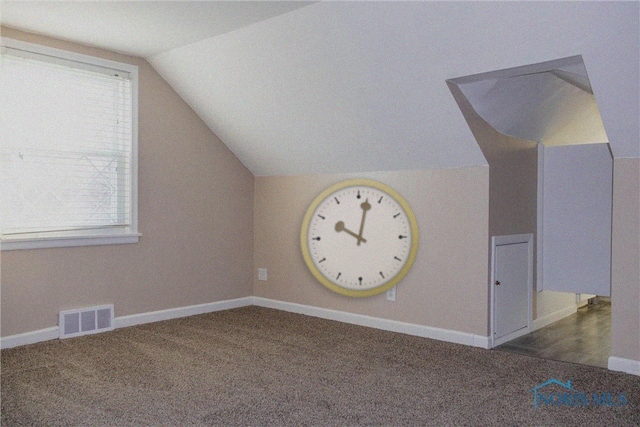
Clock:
{"hour": 10, "minute": 2}
